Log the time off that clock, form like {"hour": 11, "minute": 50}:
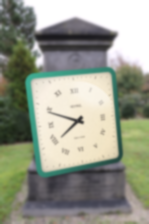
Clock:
{"hour": 7, "minute": 49}
